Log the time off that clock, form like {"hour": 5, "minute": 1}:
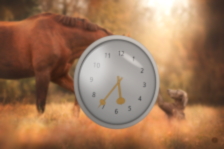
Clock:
{"hour": 5, "minute": 36}
